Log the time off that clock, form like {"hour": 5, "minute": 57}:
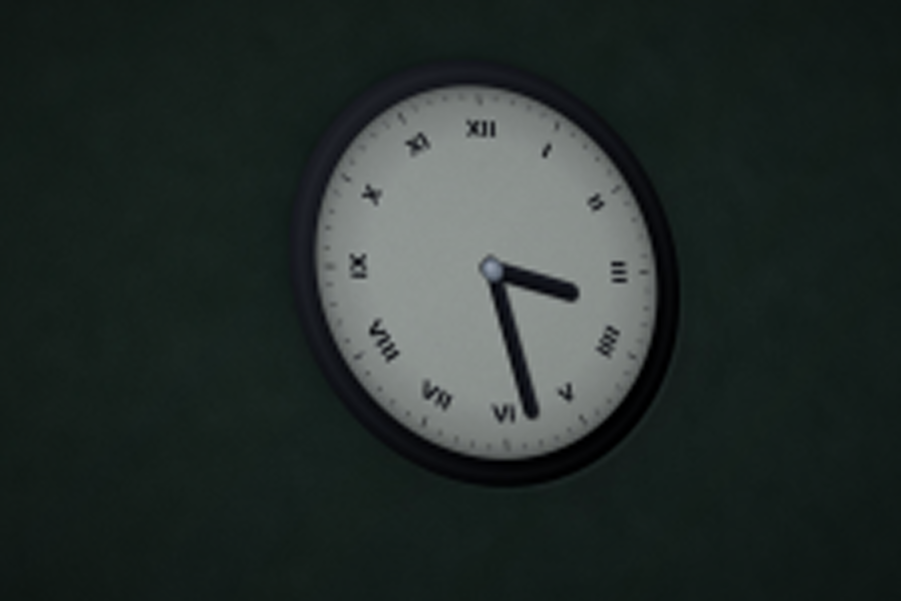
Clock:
{"hour": 3, "minute": 28}
